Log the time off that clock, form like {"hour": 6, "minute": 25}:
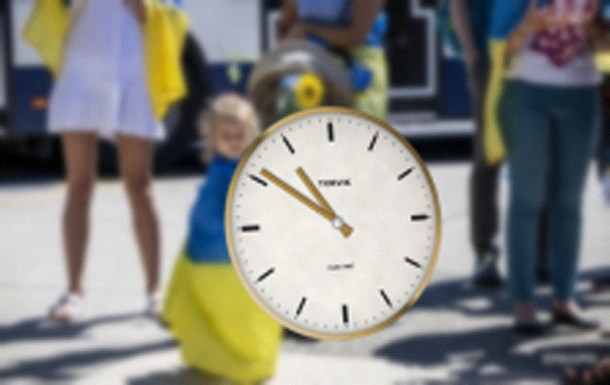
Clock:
{"hour": 10, "minute": 51}
